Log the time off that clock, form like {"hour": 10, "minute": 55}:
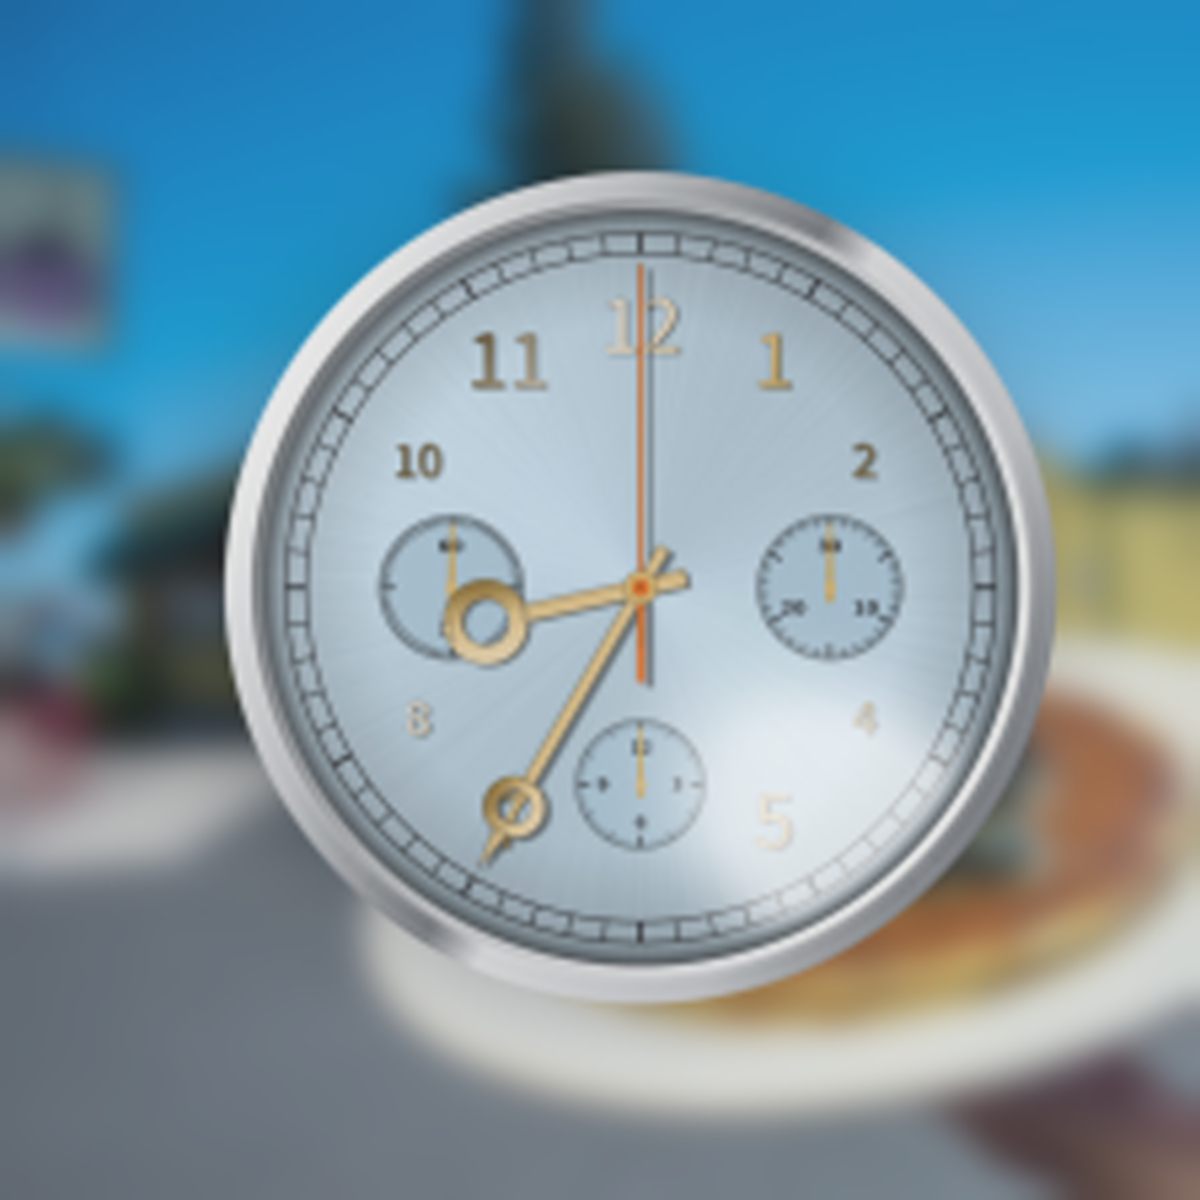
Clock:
{"hour": 8, "minute": 35}
